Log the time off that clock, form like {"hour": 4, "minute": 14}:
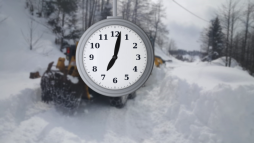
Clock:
{"hour": 7, "minute": 2}
